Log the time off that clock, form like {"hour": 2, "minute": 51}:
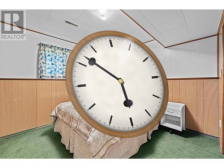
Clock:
{"hour": 5, "minute": 52}
